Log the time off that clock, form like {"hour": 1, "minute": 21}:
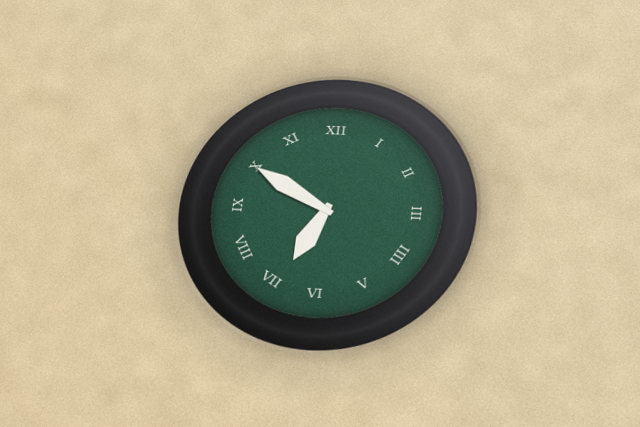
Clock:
{"hour": 6, "minute": 50}
